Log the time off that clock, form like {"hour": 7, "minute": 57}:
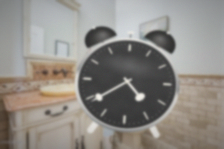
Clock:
{"hour": 4, "minute": 39}
